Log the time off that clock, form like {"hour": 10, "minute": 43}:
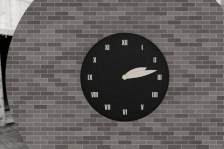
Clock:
{"hour": 2, "minute": 13}
